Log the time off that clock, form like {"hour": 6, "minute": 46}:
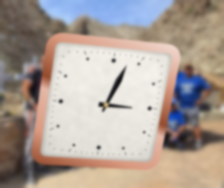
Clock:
{"hour": 3, "minute": 3}
